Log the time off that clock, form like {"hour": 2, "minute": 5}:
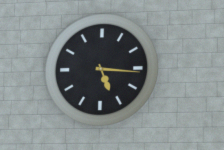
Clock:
{"hour": 5, "minute": 16}
